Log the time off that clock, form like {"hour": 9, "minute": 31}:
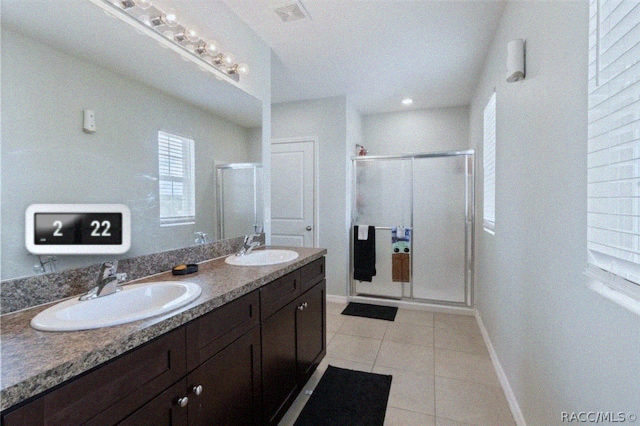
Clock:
{"hour": 2, "minute": 22}
